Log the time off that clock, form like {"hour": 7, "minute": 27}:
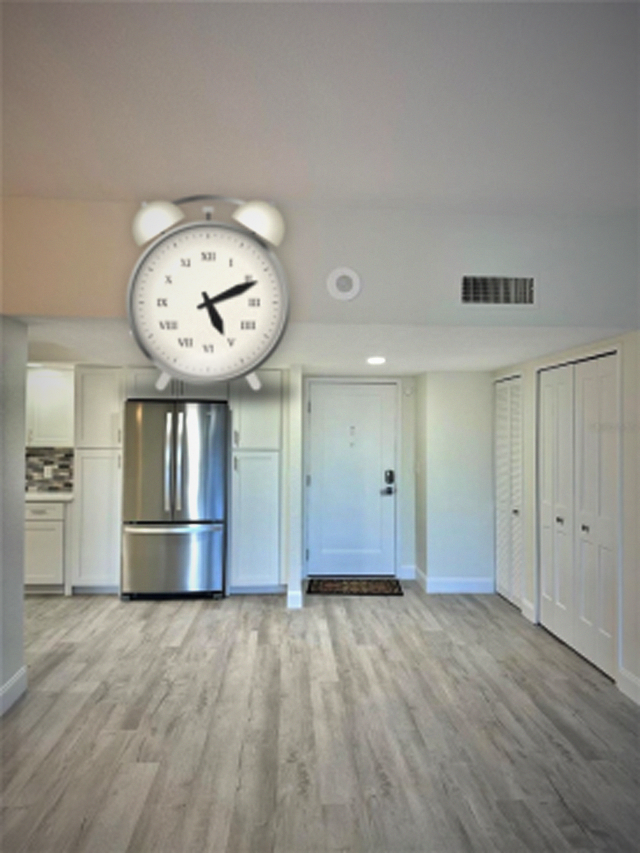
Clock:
{"hour": 5, "minute": 11}
